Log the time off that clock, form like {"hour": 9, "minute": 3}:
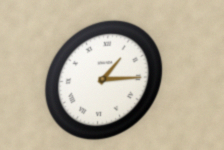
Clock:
{"hour": 1, "minute": 15}
